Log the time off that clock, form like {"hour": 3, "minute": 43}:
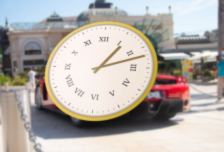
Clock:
{"hour": 1, "minute": 12}
